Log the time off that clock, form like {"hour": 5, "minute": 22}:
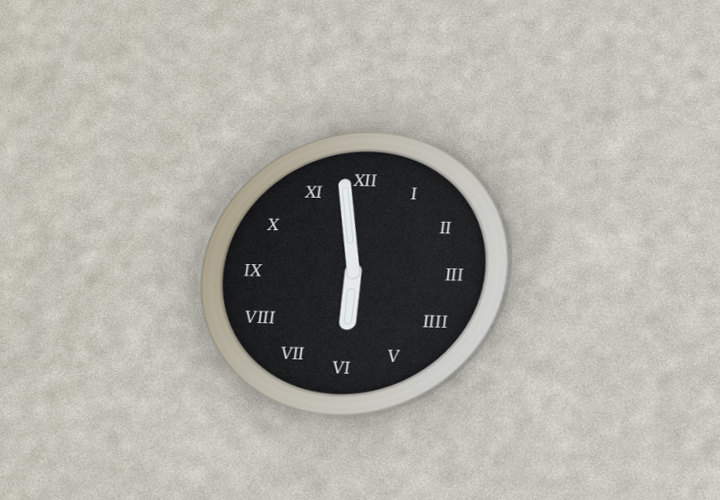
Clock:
{"hour": 5, "minute": 58}
